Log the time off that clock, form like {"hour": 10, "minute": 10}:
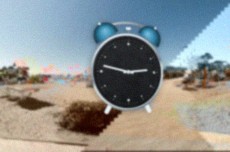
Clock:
{"hour": 2, "minute": 47}
